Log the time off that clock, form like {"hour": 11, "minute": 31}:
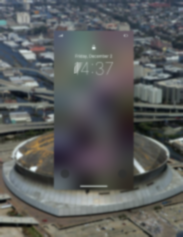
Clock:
{"hour": 14, "minute": 37}
